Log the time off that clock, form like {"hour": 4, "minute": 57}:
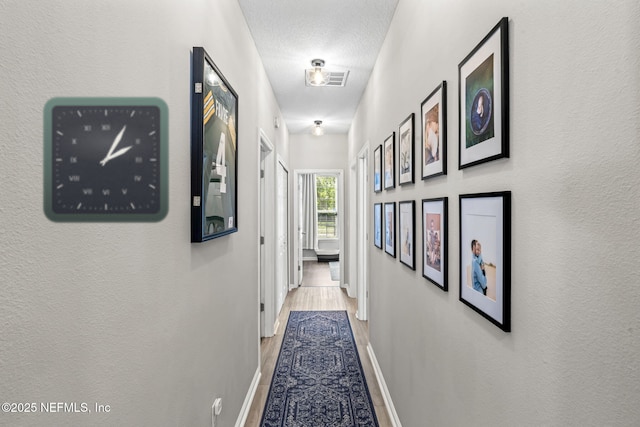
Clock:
{"hour": 2, "minute": 5}
